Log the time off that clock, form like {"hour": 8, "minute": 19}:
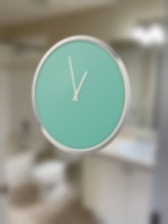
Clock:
{"hour": 12, "minute": 58}
